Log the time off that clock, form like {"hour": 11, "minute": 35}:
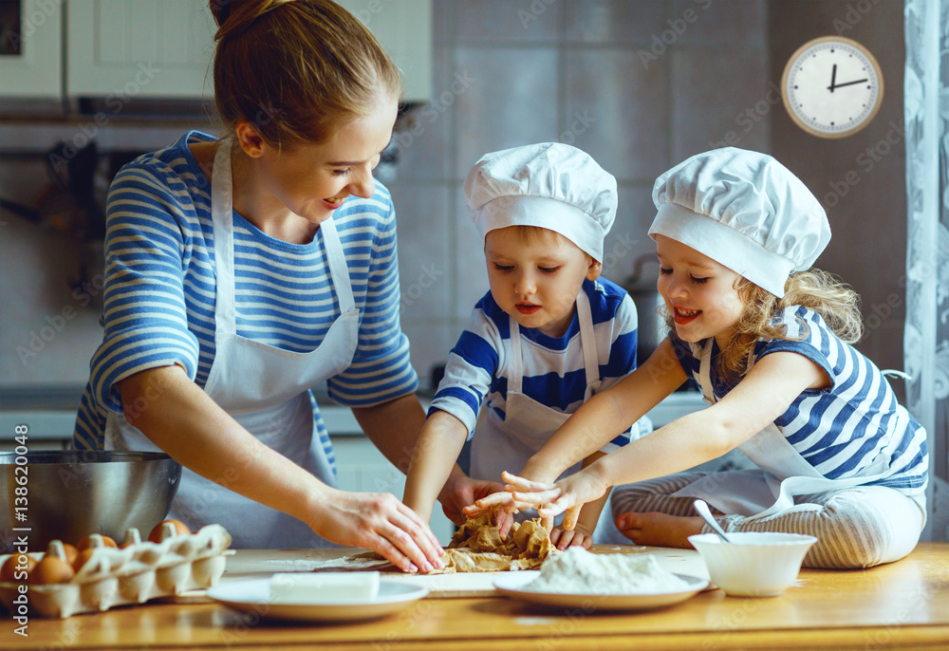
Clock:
{"hour": 12, "minute": 13}
